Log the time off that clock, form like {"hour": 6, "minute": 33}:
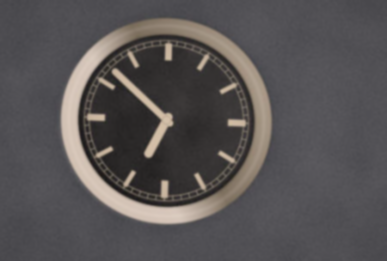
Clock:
{"hour": 6, "minute": 52}
